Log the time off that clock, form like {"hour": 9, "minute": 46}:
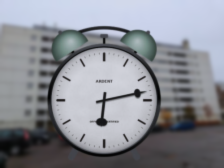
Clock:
{"hour": 6, "minute": 13}
